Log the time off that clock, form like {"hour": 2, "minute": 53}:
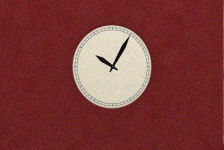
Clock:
{"hour": 10, "minute": 5}
